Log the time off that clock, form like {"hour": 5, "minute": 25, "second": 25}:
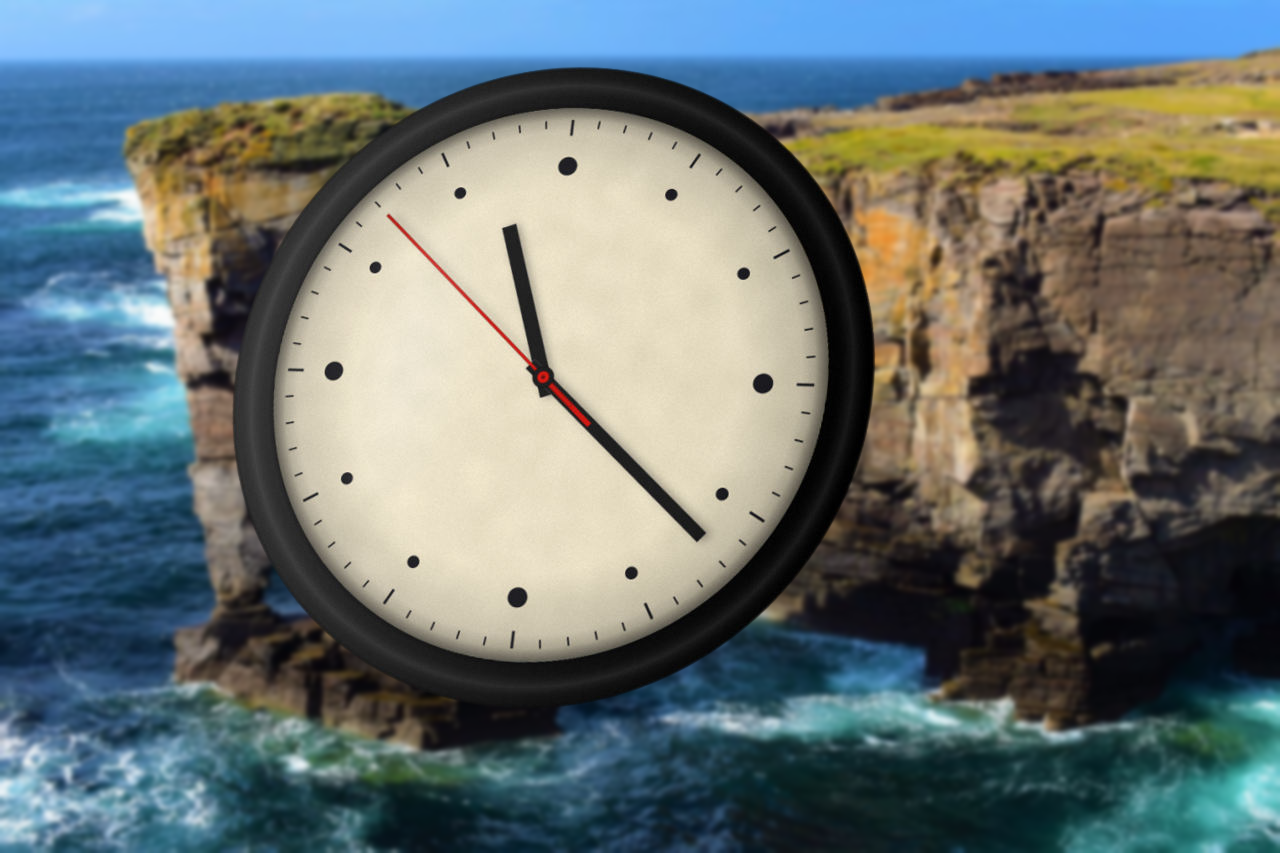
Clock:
{"hour": 11, "minute": 21, "second": 52}
